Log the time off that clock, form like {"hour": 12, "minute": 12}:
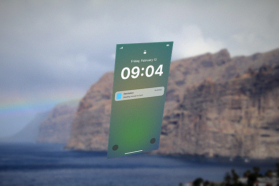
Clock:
{"hour": 9, "minute": 4}
